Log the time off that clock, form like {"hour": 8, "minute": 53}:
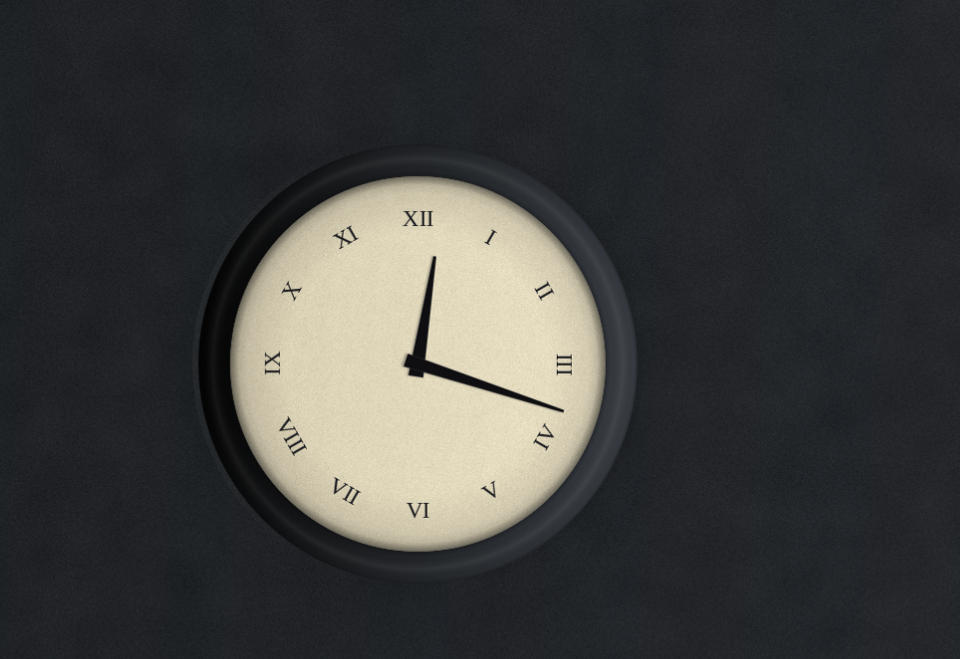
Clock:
{"hour": 12, "minute": 18}
